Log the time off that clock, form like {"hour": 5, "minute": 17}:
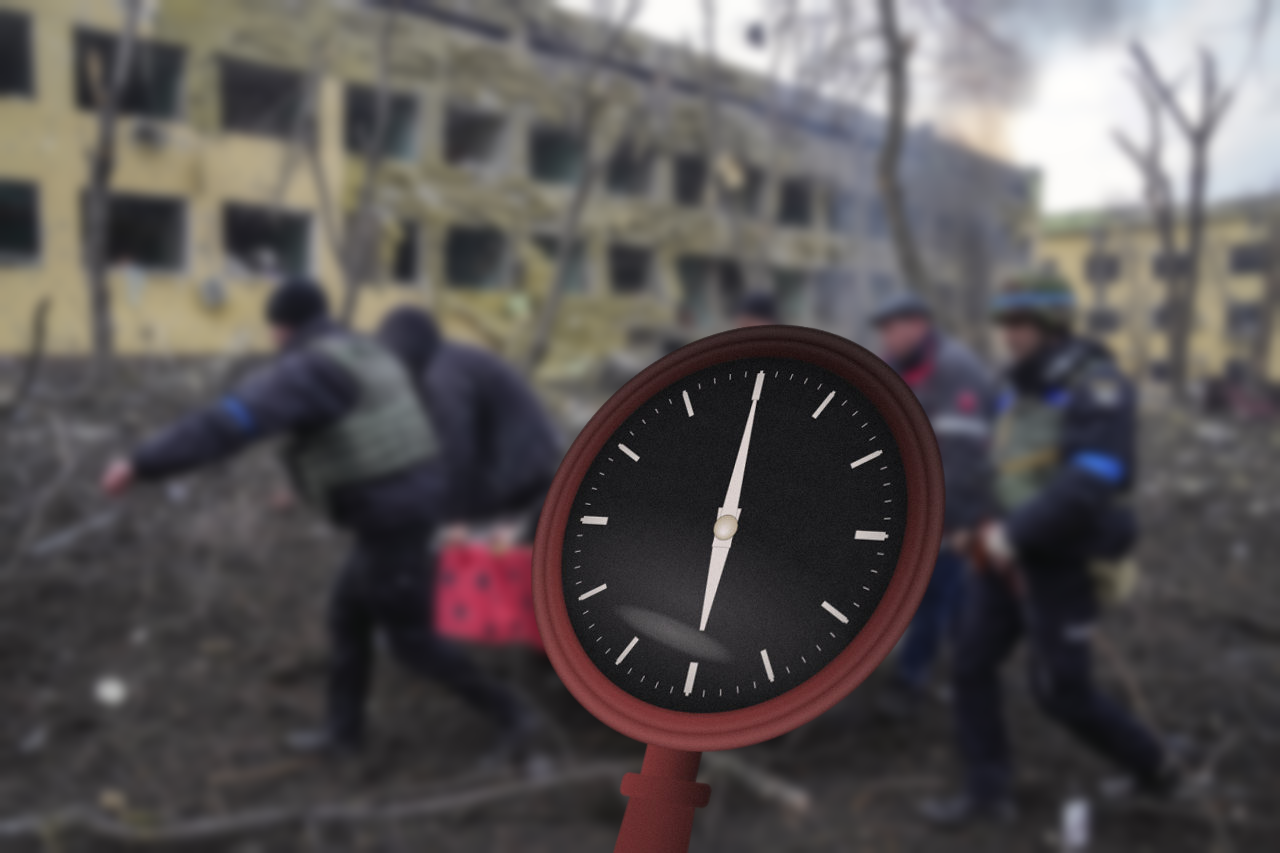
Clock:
{"hour": 6, "minute": 0}
